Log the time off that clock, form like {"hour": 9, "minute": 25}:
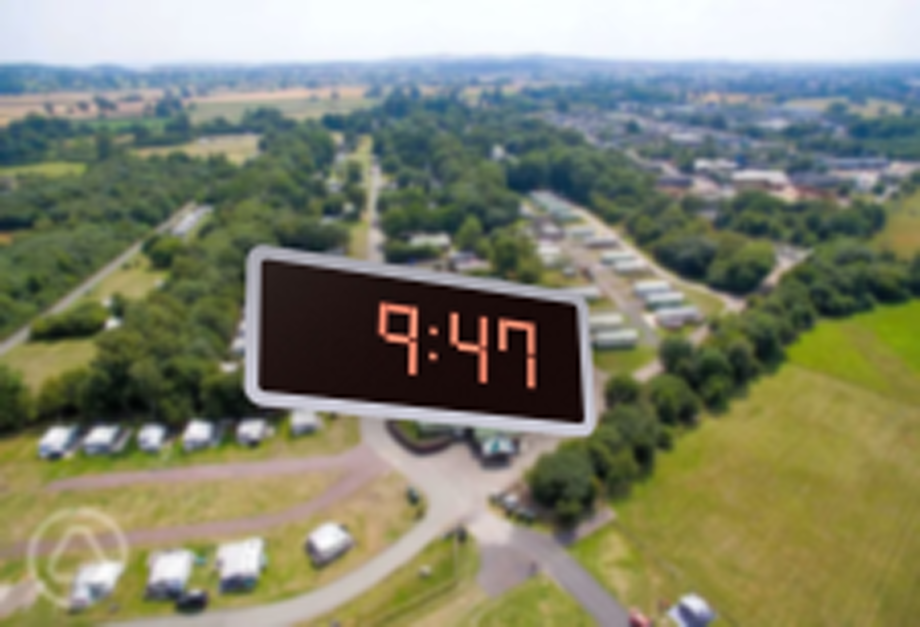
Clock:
{"hour": 9, "minute": 47}
